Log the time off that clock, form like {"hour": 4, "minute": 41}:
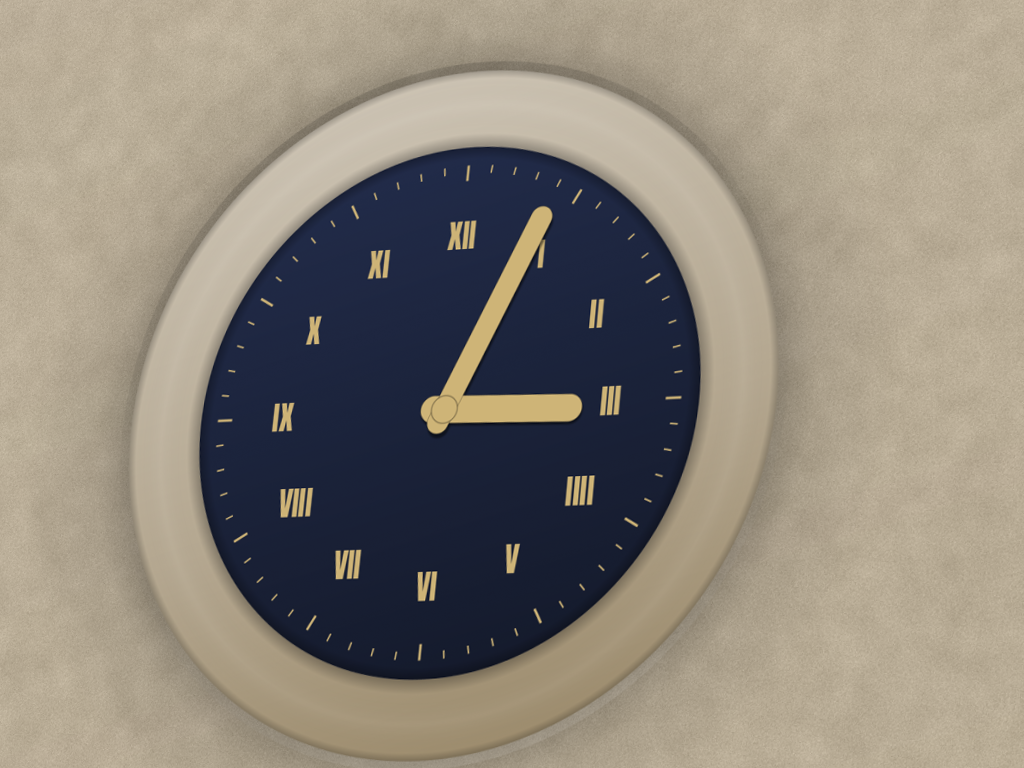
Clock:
{"hour": 3, "minute": 4}
